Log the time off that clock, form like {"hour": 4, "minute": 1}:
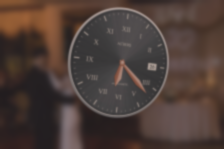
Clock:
{"hour": 6, "minute": 22}
